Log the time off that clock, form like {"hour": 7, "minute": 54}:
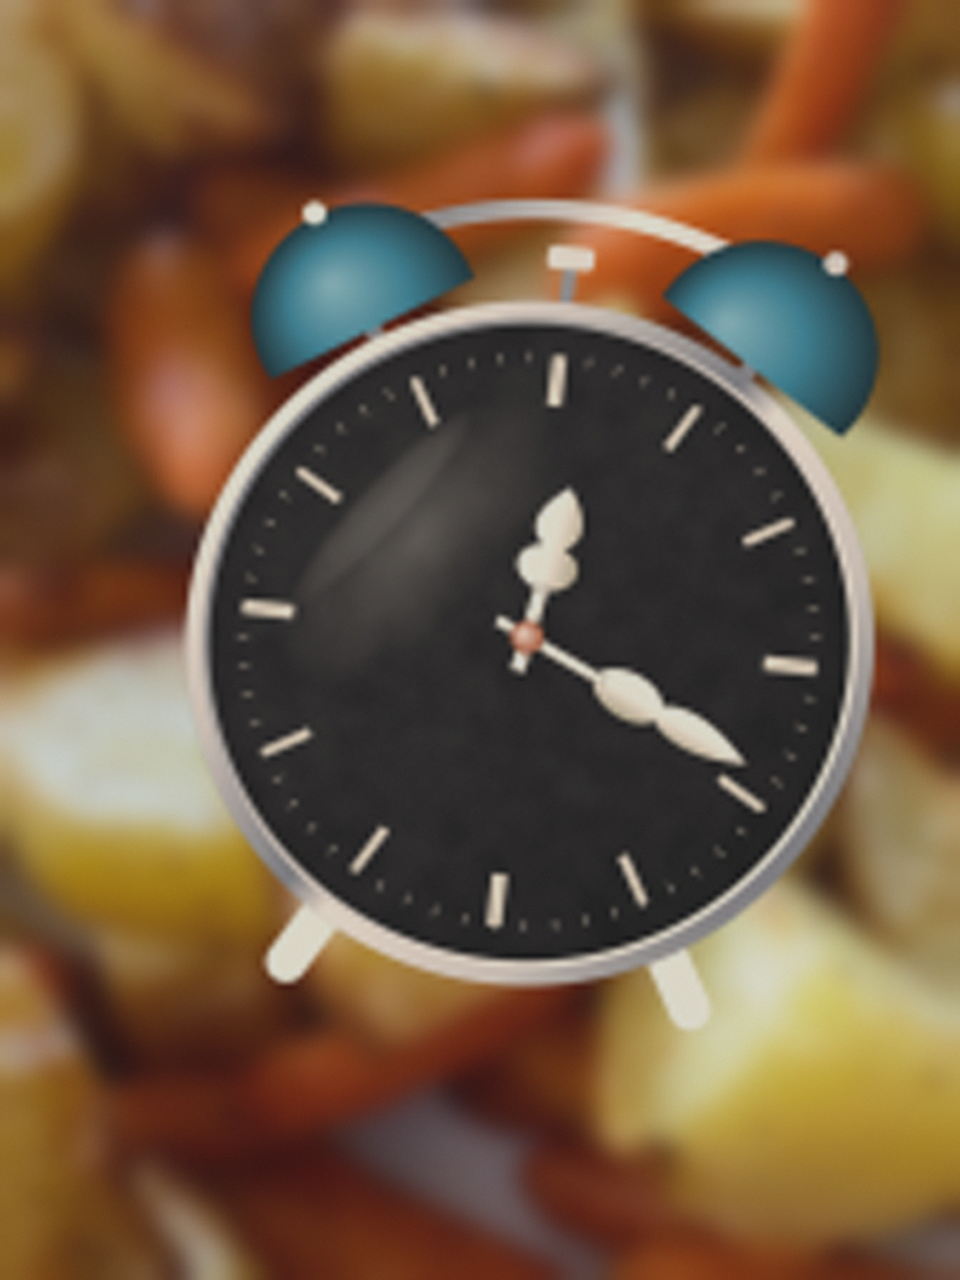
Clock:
{"hour": 12, "minute": 19}
